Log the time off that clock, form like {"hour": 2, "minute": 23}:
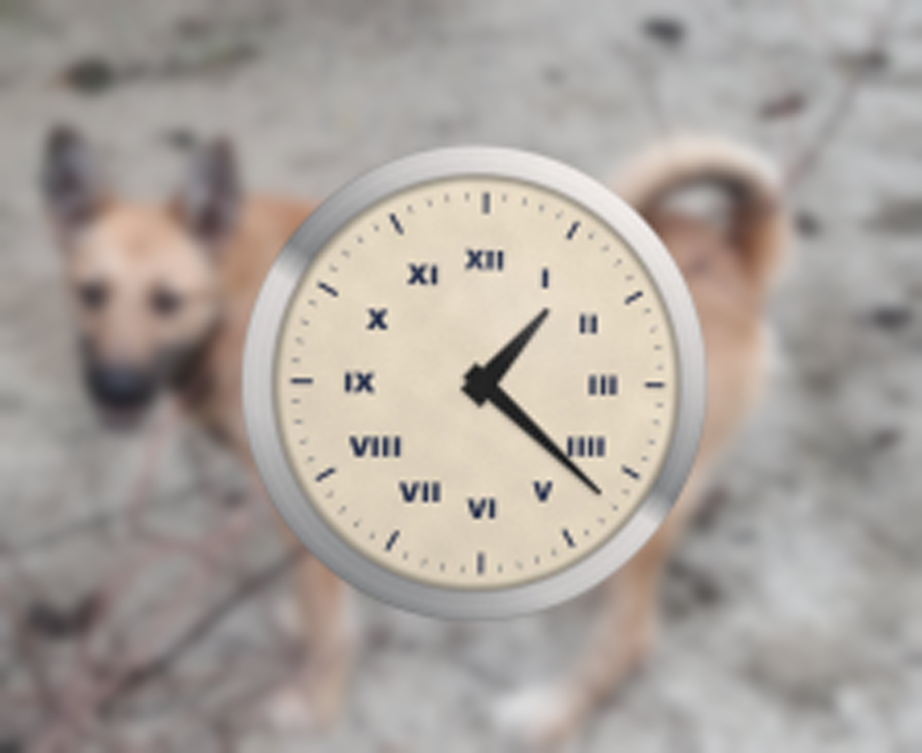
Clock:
{"hour": 1, "minute": 22}
